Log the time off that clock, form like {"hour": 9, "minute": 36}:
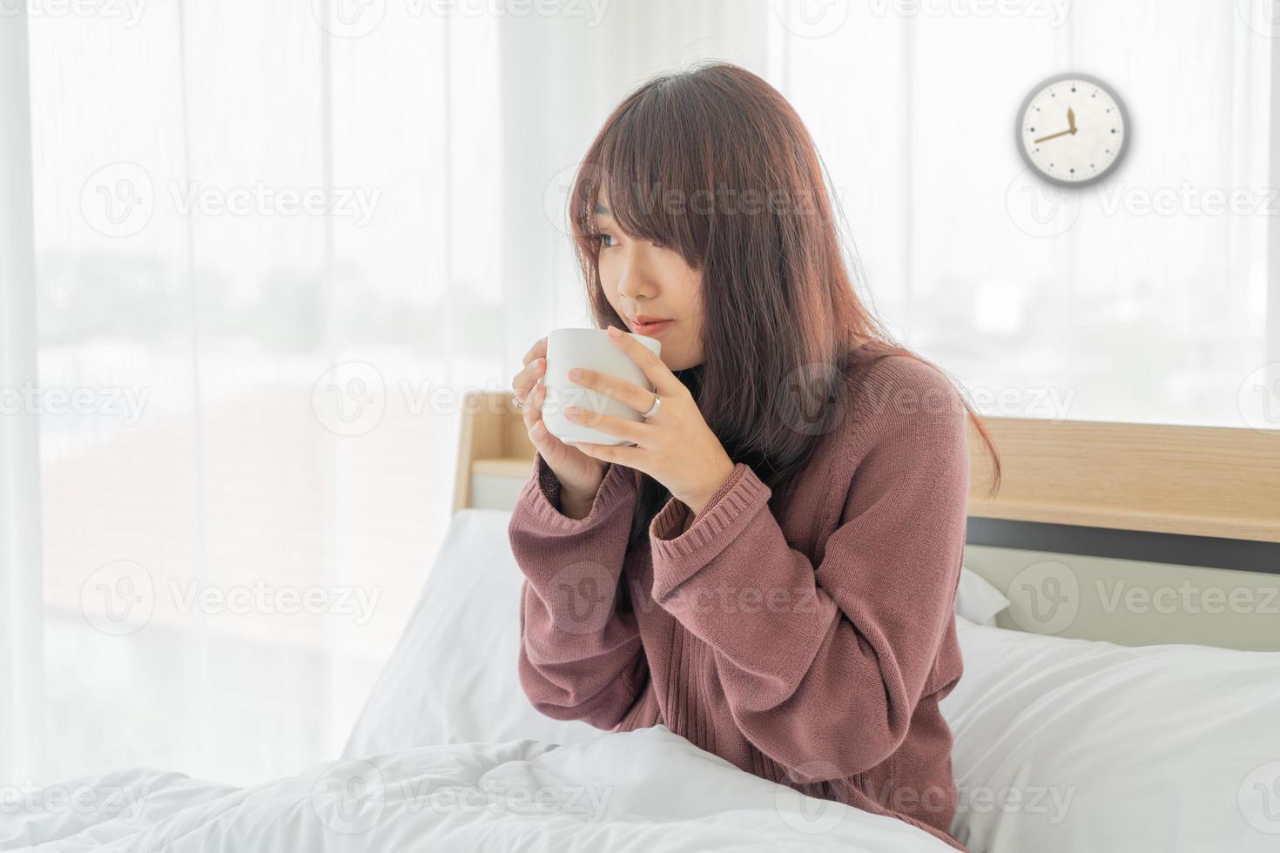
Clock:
{"hour": 11, "minute": 42}
